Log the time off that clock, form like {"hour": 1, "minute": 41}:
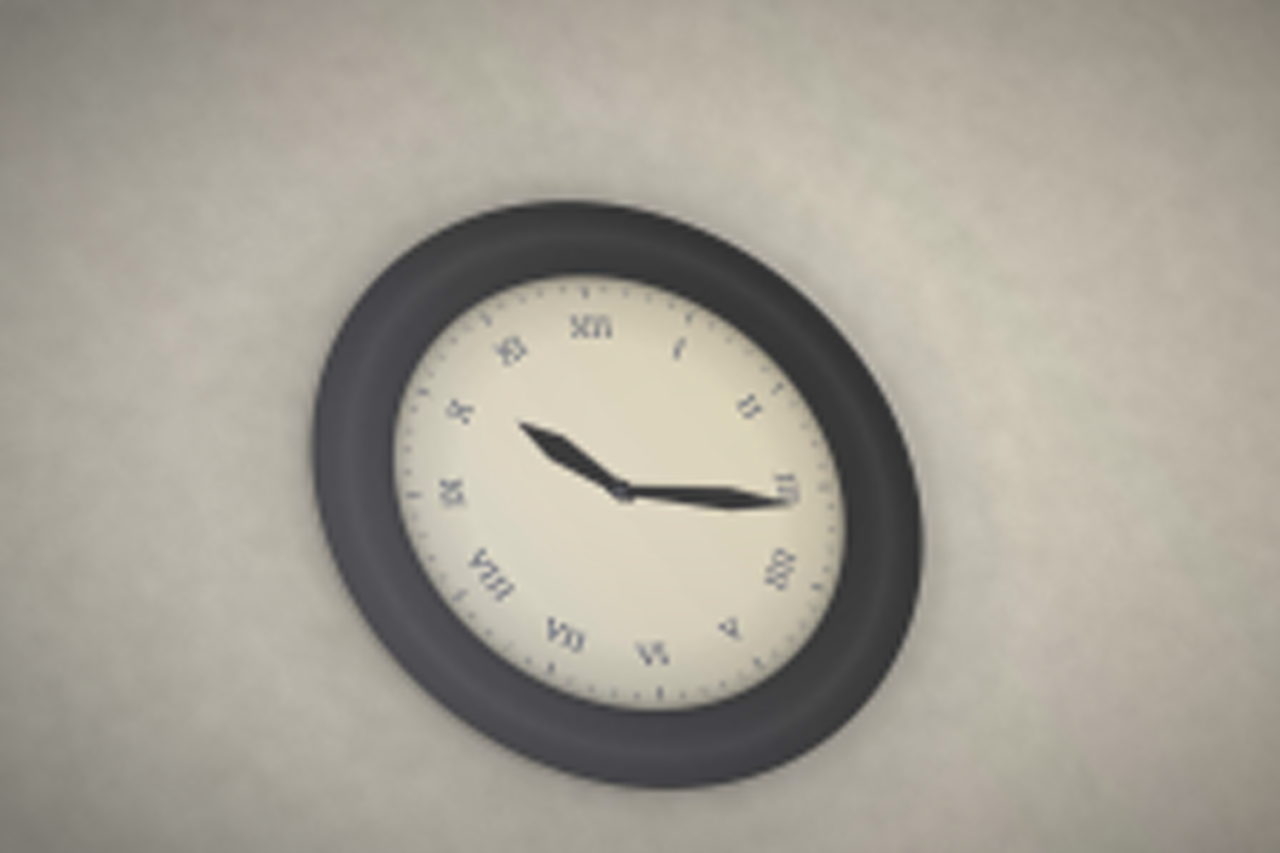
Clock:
{"hour": 10, "minute": 16}
